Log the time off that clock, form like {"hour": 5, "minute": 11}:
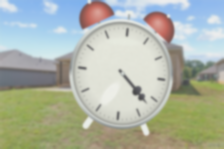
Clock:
{"hour": 4, "minute": 22}
